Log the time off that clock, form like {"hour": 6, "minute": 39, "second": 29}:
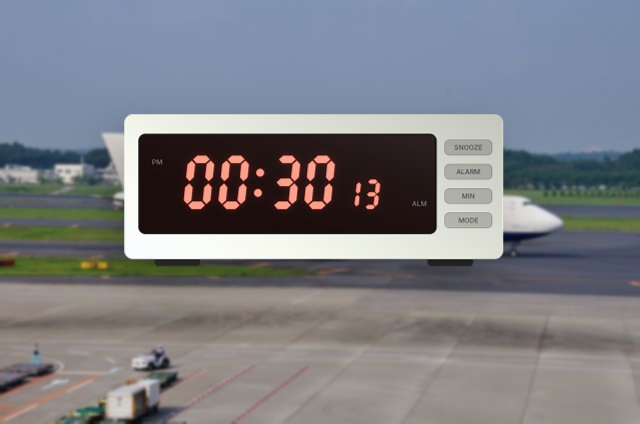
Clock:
{"hour": 0, "minute": 30, "second": 13}
